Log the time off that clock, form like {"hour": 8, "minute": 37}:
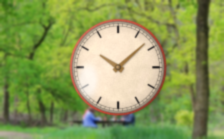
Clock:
{"hour": 10, "minute": 8}
